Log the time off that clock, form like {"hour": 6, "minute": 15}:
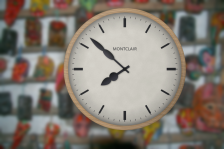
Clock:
{"hour": 7, "minute": 52}
